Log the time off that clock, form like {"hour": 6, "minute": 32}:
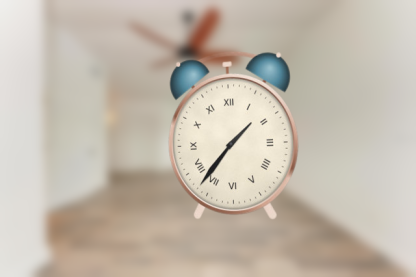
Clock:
{"hour": 1, "minute": 37}
